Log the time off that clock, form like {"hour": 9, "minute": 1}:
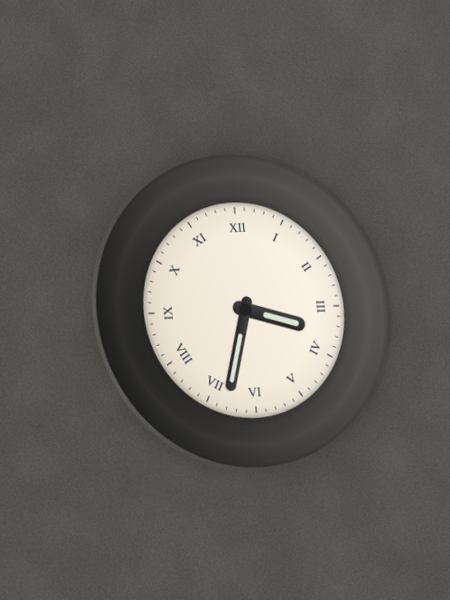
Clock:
{"hour": 3, "minute": 33}
